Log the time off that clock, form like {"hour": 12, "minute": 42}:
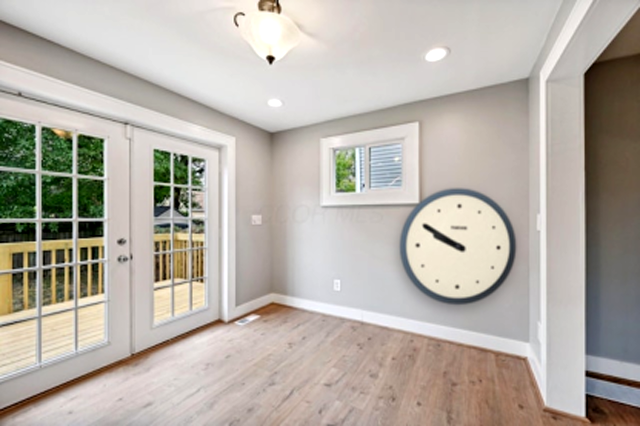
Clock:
{"hour": 9, "minute": 50}
